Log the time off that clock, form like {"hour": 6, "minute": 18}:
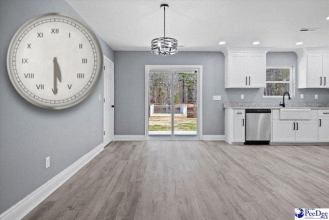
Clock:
{"hour": 5, "minute": 30}
